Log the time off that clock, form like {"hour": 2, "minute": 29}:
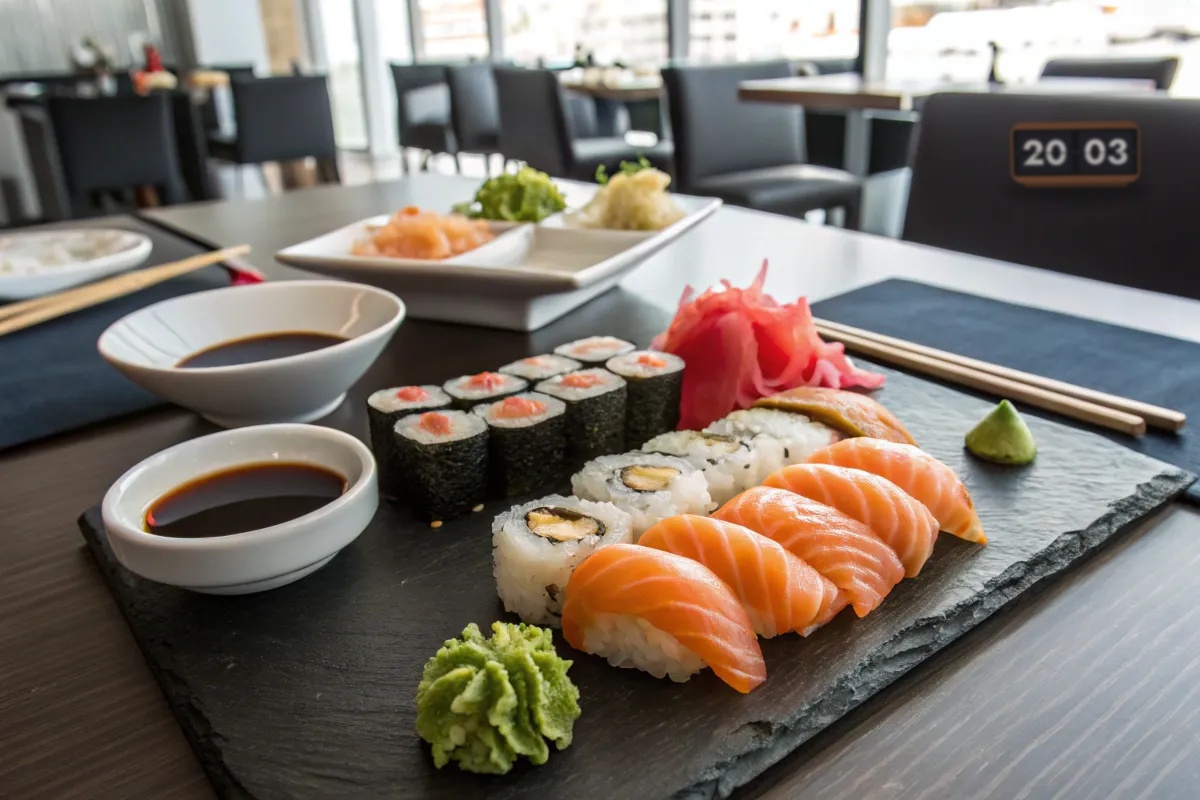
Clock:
{"hour": 20, "minute": 3}
